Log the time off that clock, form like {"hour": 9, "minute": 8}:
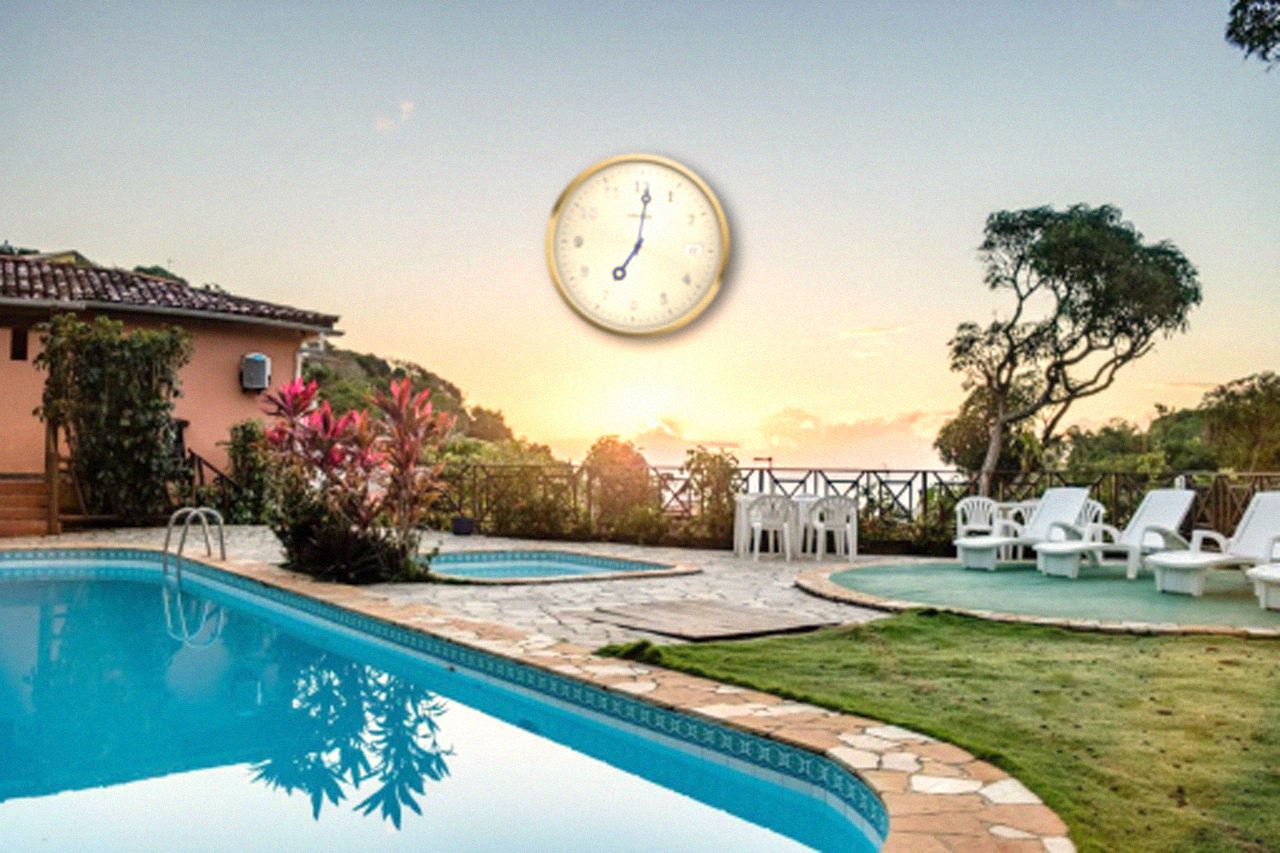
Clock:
{"hour": 7, "minute": 1}
